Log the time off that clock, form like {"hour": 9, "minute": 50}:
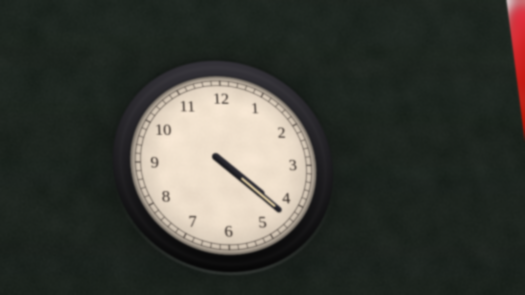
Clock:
{"hour": 4, "minute": 22}
